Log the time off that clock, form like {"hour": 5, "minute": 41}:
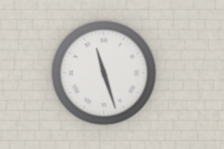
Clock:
{"hour": 11, "minute": 27}
